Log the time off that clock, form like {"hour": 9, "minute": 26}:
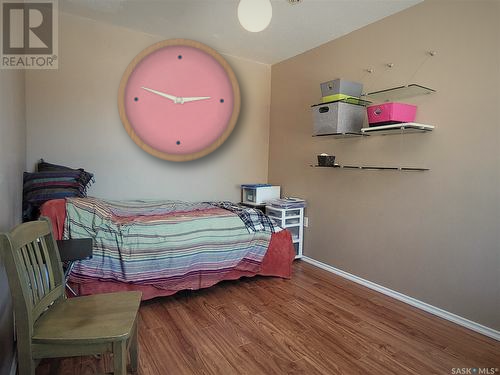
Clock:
{"hour": 2, "minute": 48}
